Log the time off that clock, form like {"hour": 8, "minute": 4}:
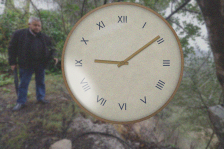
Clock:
{"hour": 9, "minute": 9}
